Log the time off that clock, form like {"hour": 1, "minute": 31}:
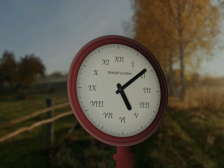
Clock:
{"hour": 5, "minute": 9}
